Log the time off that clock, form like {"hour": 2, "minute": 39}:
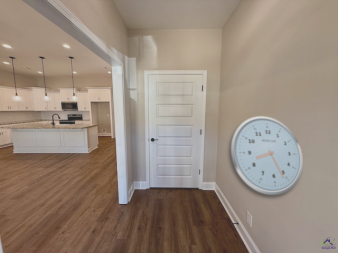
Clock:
{"hour": 8, "minute": 26}
